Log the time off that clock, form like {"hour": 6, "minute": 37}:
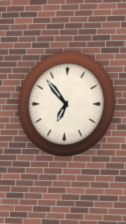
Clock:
{"hour": 6, "minute": 53}
